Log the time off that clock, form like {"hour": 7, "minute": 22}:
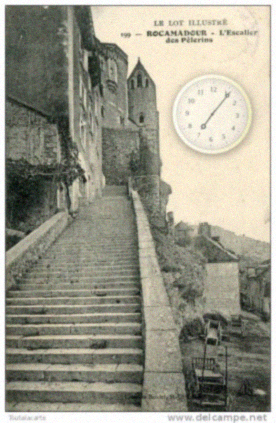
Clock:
{"hour": 7, "minute": 6}
